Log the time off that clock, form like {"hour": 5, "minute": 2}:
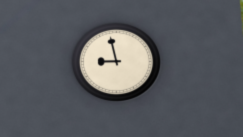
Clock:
{"hour": 8, "minute": 58}
